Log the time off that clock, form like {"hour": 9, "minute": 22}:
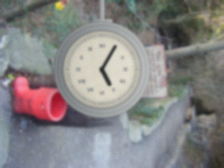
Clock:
{"hour": 5, "minute": 5}
